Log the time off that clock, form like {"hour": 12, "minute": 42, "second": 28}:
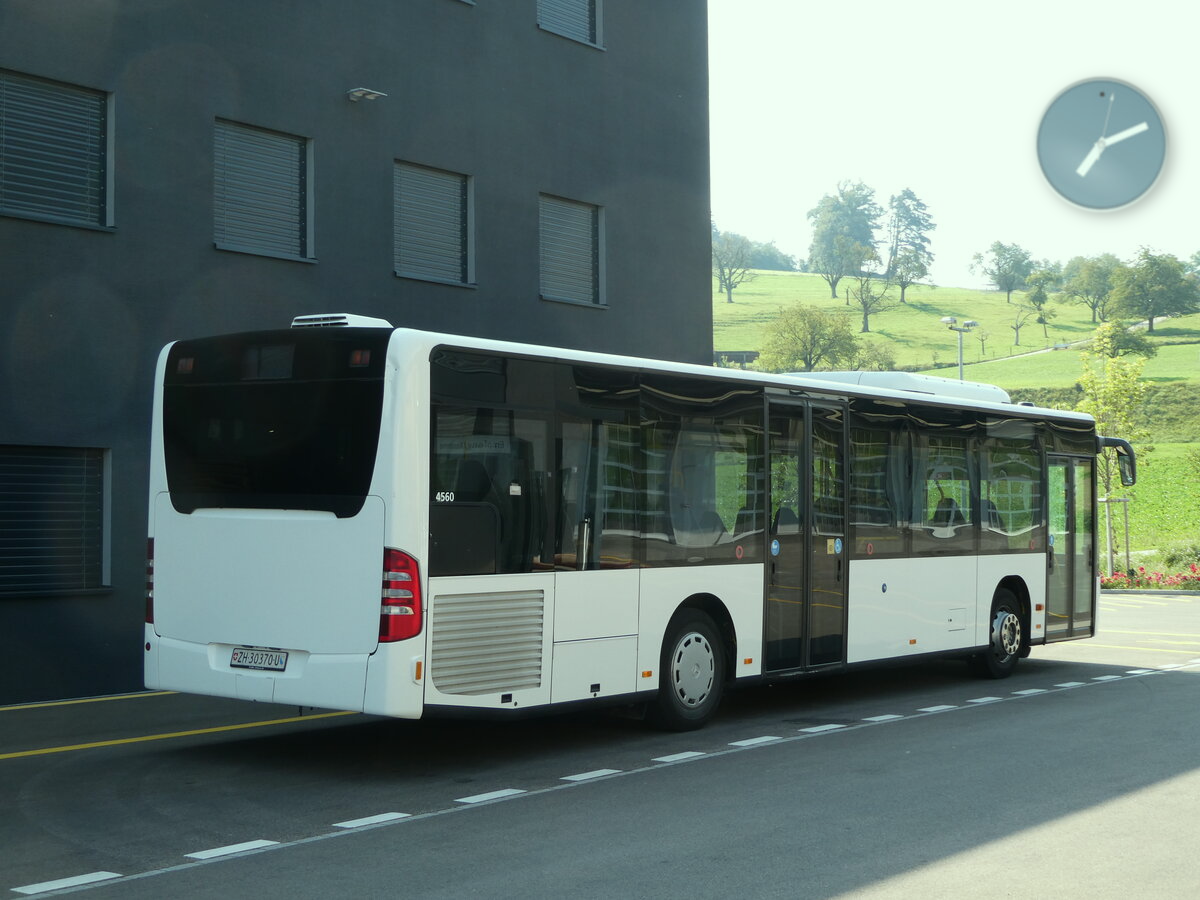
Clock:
{"hour": 7, "minute": 11, "second": 2}
